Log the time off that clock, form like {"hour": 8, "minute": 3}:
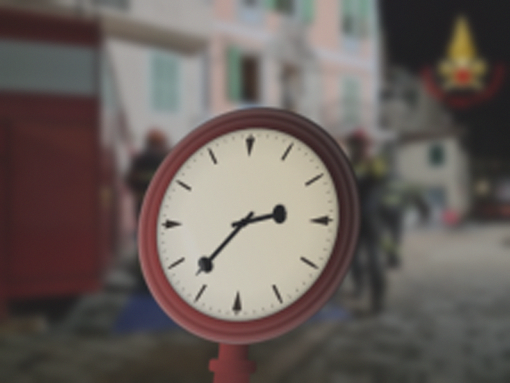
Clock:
{"hour": 2, "minute": 37}
